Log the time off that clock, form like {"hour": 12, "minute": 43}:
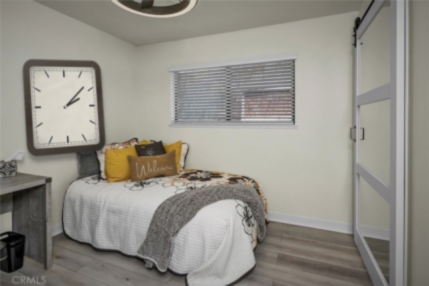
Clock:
{"hour": 2, "minute": 8}
